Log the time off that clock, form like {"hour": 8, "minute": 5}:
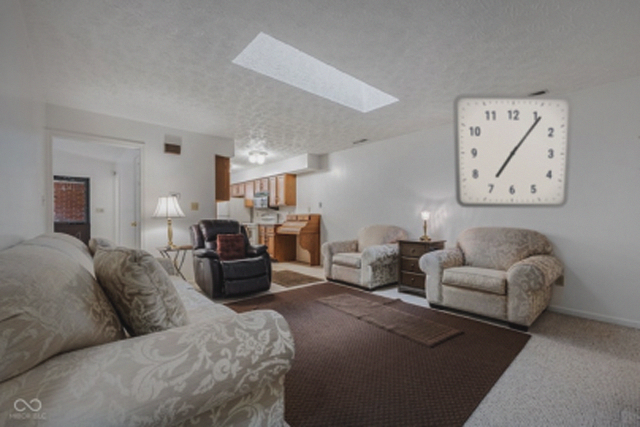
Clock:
{"hour": 7, "minute": 6}
